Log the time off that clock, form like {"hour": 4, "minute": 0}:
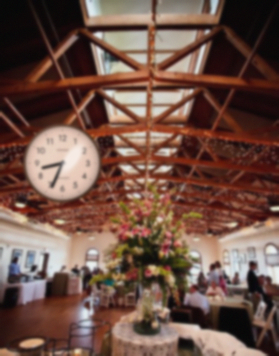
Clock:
{"hour": 8, "minute": 34}
